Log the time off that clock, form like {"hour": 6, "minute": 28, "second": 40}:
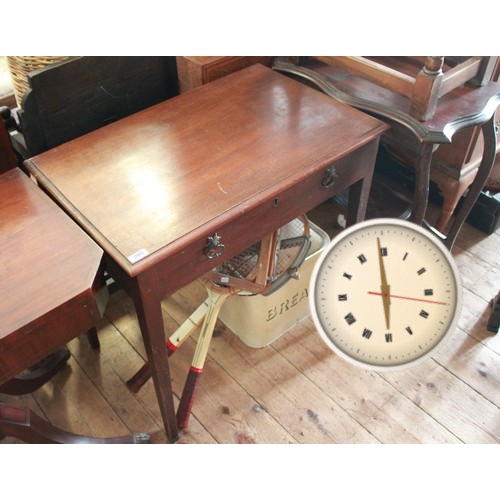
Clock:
{"hour": 5, "minute": 59, "second": 17}
